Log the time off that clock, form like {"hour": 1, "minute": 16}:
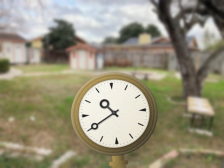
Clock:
{"hour": 10, "minute": 40}
